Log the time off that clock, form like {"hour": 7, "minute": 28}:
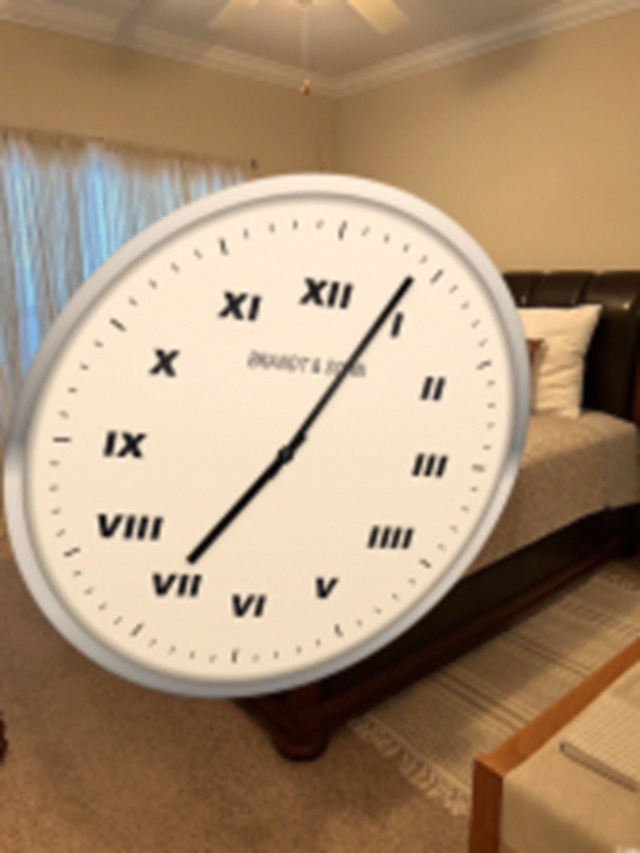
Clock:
{"hour": 7, "minute": 4}
